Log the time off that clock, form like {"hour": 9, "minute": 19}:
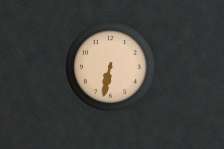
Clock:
{"hour": 6, "minute": 32}
